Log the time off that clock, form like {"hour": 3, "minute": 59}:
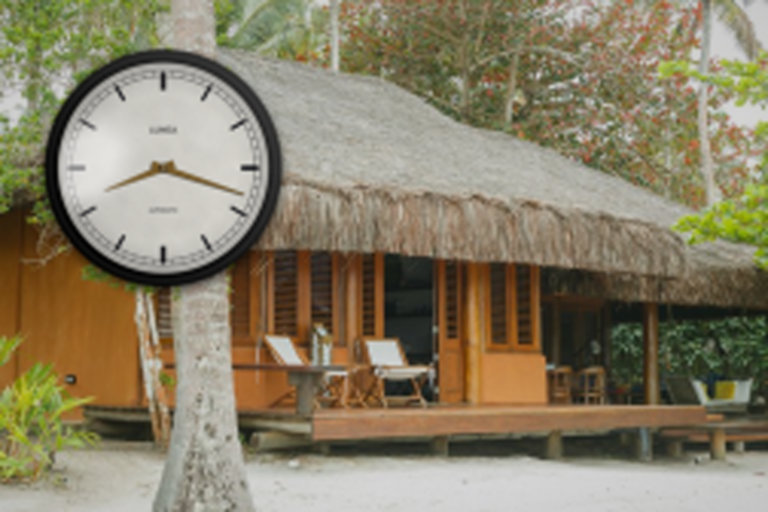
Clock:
{"hour": 8, "minute": 18}
